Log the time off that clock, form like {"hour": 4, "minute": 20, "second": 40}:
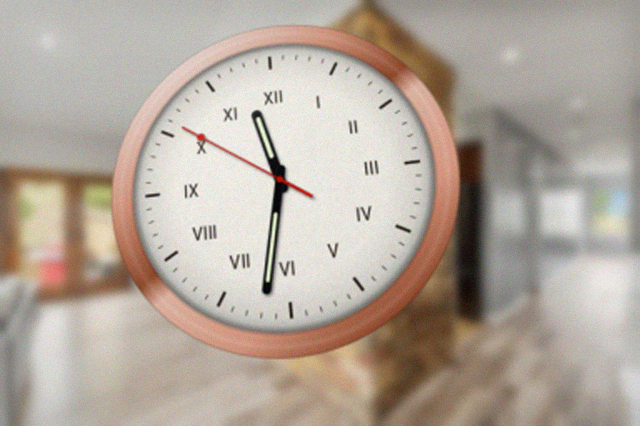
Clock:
{"hour": 11, "minute": 31, "second": 51}
